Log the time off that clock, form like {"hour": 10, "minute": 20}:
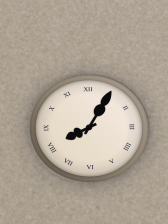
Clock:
{"hour": 8, "minute": 5}
